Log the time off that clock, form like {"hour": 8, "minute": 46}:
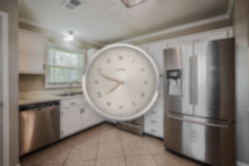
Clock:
{"hour": 7, "minute": 49}
